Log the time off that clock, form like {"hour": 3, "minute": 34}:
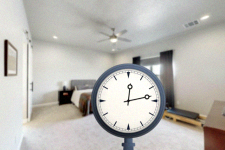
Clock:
{"hour": 12, "minute": 13}
